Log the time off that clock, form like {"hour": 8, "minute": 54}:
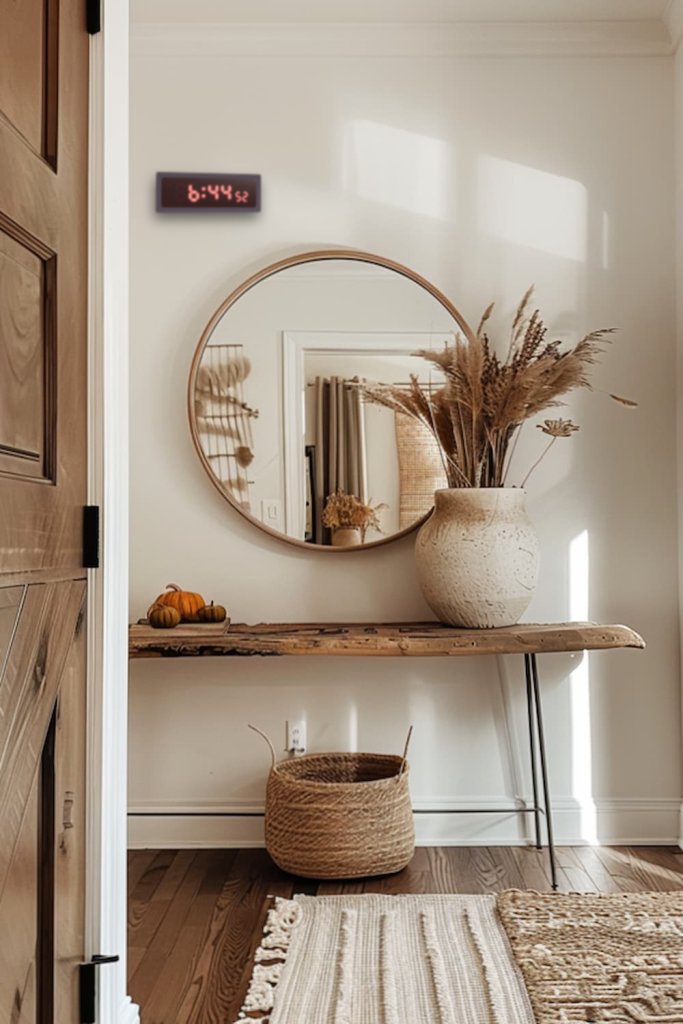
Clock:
{"hour": 6, "minute": 44}
